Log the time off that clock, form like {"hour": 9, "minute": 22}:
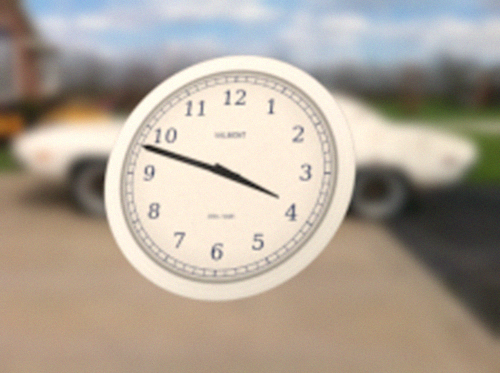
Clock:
{"hour": 3, "minute": 48}
